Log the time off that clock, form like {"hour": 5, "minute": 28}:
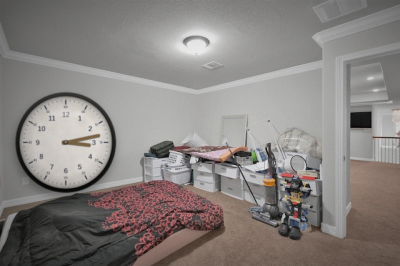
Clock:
{"hour": 3, "minute": 13}
